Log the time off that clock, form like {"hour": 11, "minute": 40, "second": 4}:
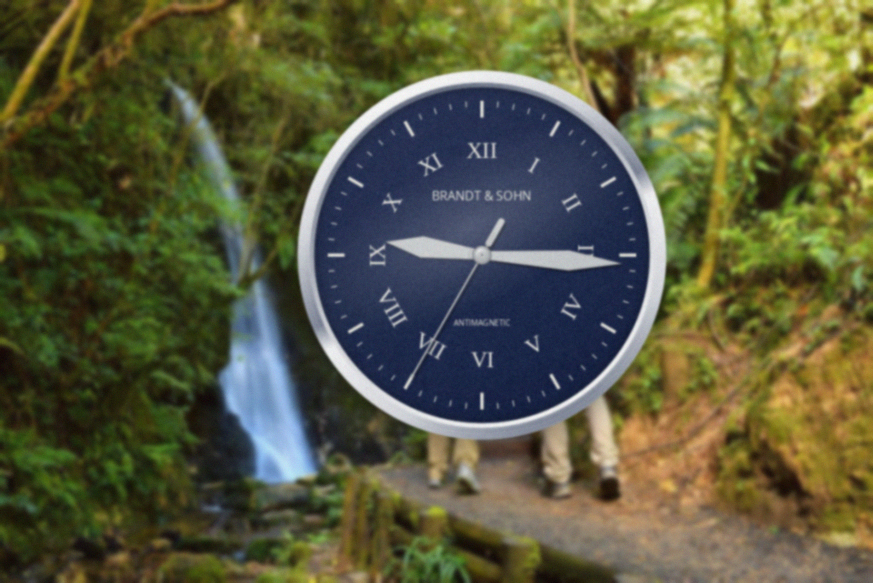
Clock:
{"hour": 9, "minute": 15, "second": 35}
